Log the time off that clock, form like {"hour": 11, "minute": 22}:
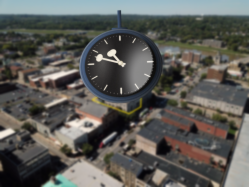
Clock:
{"hour": 10, "minute": 48}
